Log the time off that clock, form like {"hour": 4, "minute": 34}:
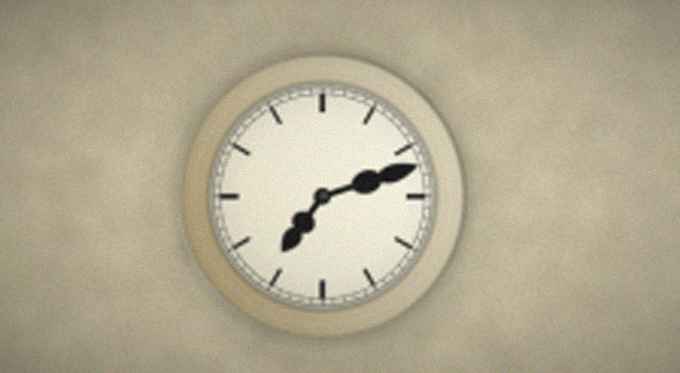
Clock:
{"hour": 7, "minute": 12}
